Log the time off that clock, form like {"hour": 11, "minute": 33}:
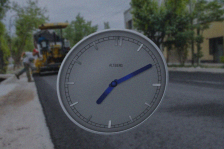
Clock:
{"hour": 7, "minute": 10}
